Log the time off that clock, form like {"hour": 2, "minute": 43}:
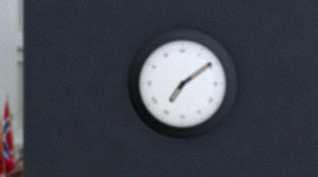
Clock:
{"hour": 7, "minute": 9}
